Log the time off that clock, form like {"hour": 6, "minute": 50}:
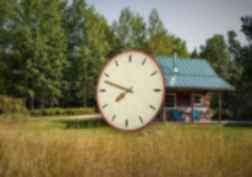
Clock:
{"hour": 7, "minute": 48}
